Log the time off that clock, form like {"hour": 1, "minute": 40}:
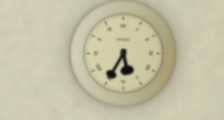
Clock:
{"hour": 5, "minute": 35}
